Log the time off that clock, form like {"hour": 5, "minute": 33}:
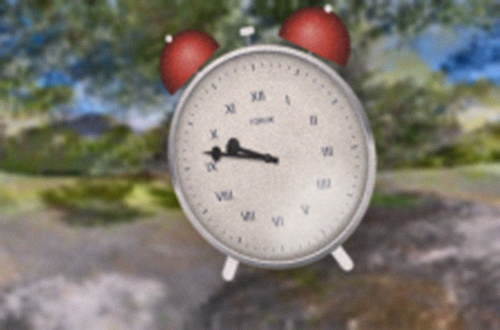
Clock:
{"hour": 9, "minute": 47}
